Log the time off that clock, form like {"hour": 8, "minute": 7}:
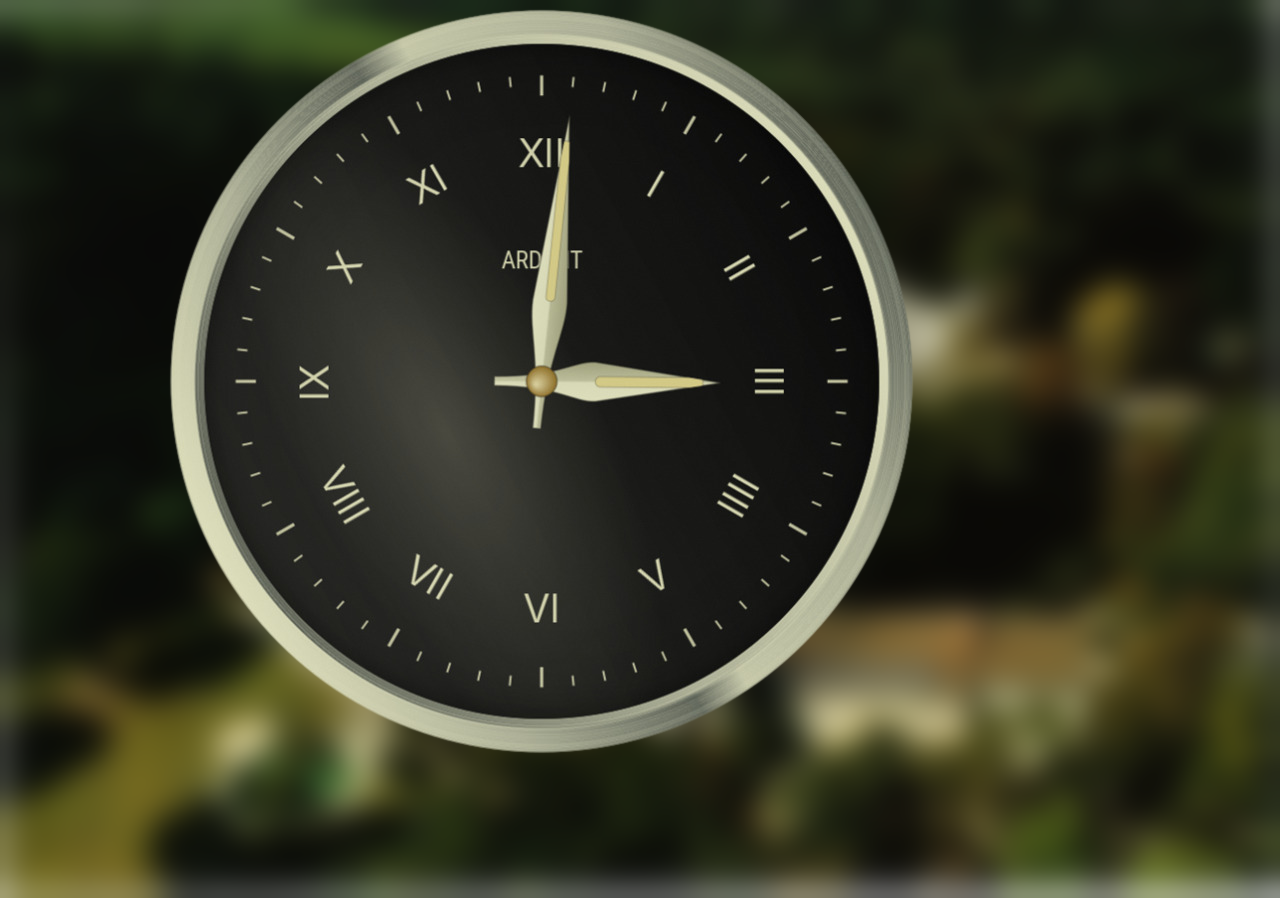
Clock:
{"hour": 3, "minute": 1}
